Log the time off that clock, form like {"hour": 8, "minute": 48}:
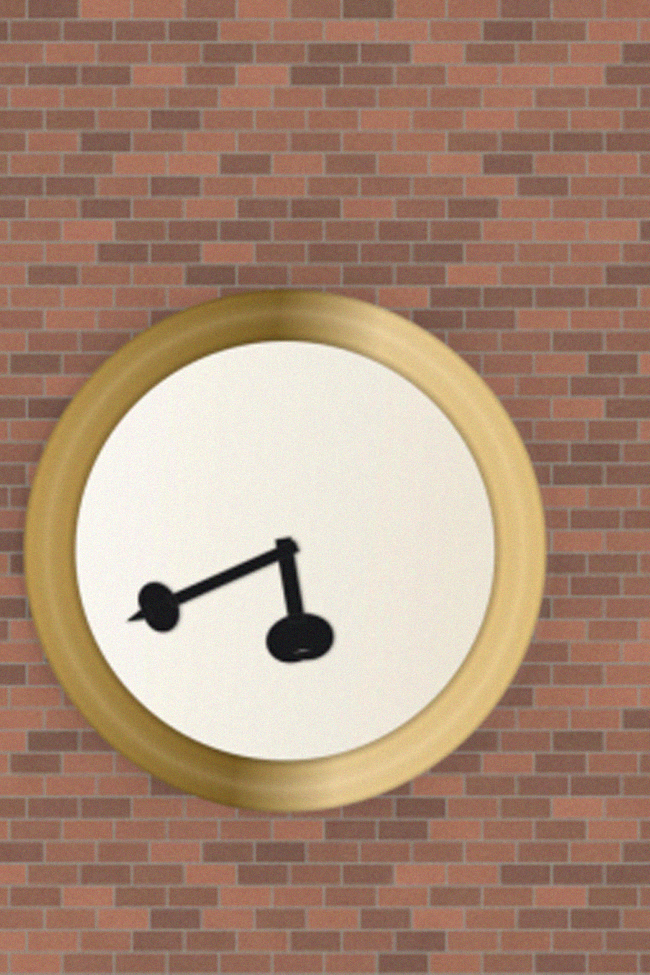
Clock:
{"hour": 5, "minute": 41}
